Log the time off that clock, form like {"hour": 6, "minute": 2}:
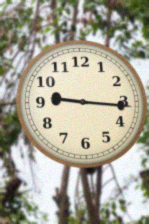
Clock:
{"hour": 9, "minute": 16}
